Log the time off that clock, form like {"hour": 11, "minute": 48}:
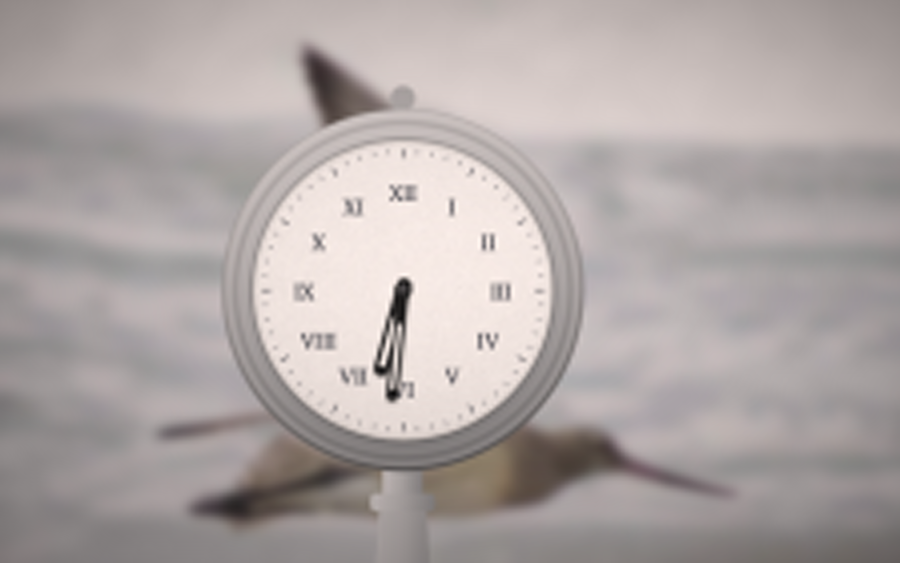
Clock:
{"hour": 6, "minute": 31}
